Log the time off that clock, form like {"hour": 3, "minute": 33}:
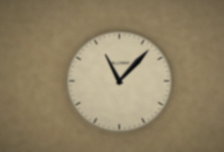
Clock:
{"hour": 11, "minute": 7}
